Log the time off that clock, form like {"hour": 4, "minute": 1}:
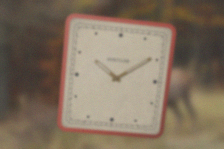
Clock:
{"hour": 10, "minute": 9}
